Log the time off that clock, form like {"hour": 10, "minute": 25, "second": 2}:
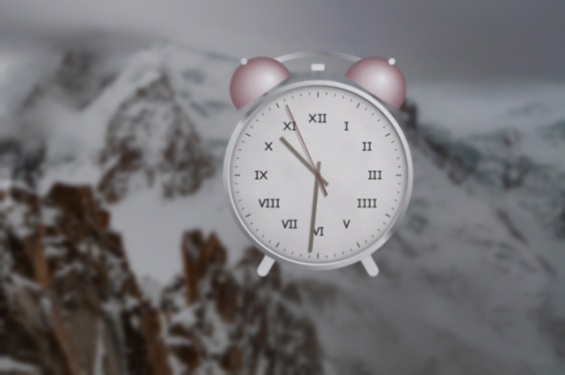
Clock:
{"hour": 10, "minute": 30, "second": 56}
